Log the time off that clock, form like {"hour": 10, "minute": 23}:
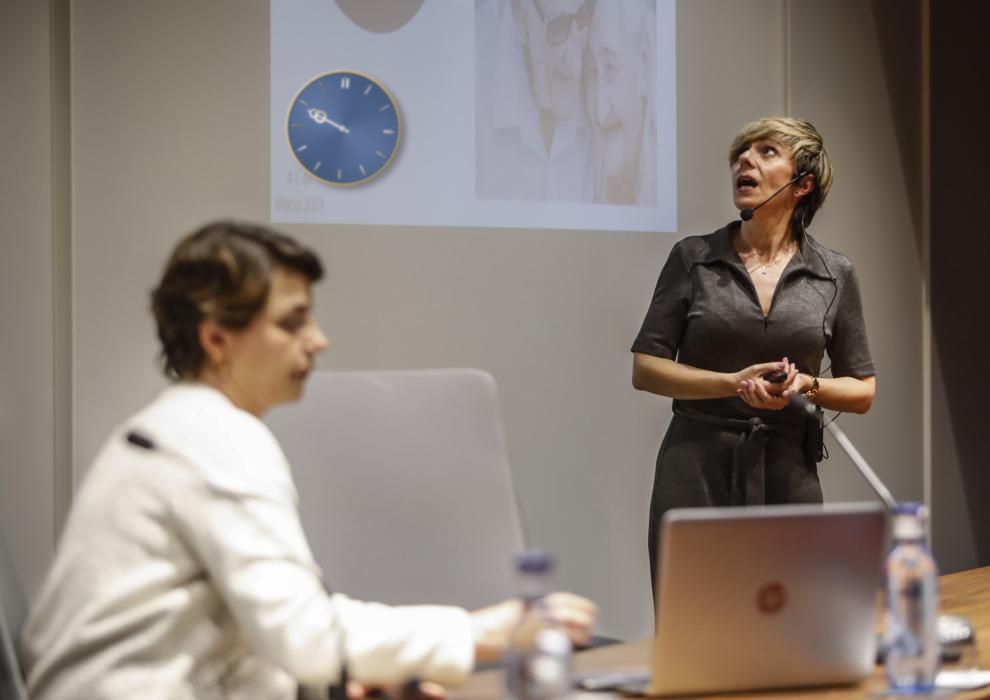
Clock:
{"hour": 9, "minute": 49}
